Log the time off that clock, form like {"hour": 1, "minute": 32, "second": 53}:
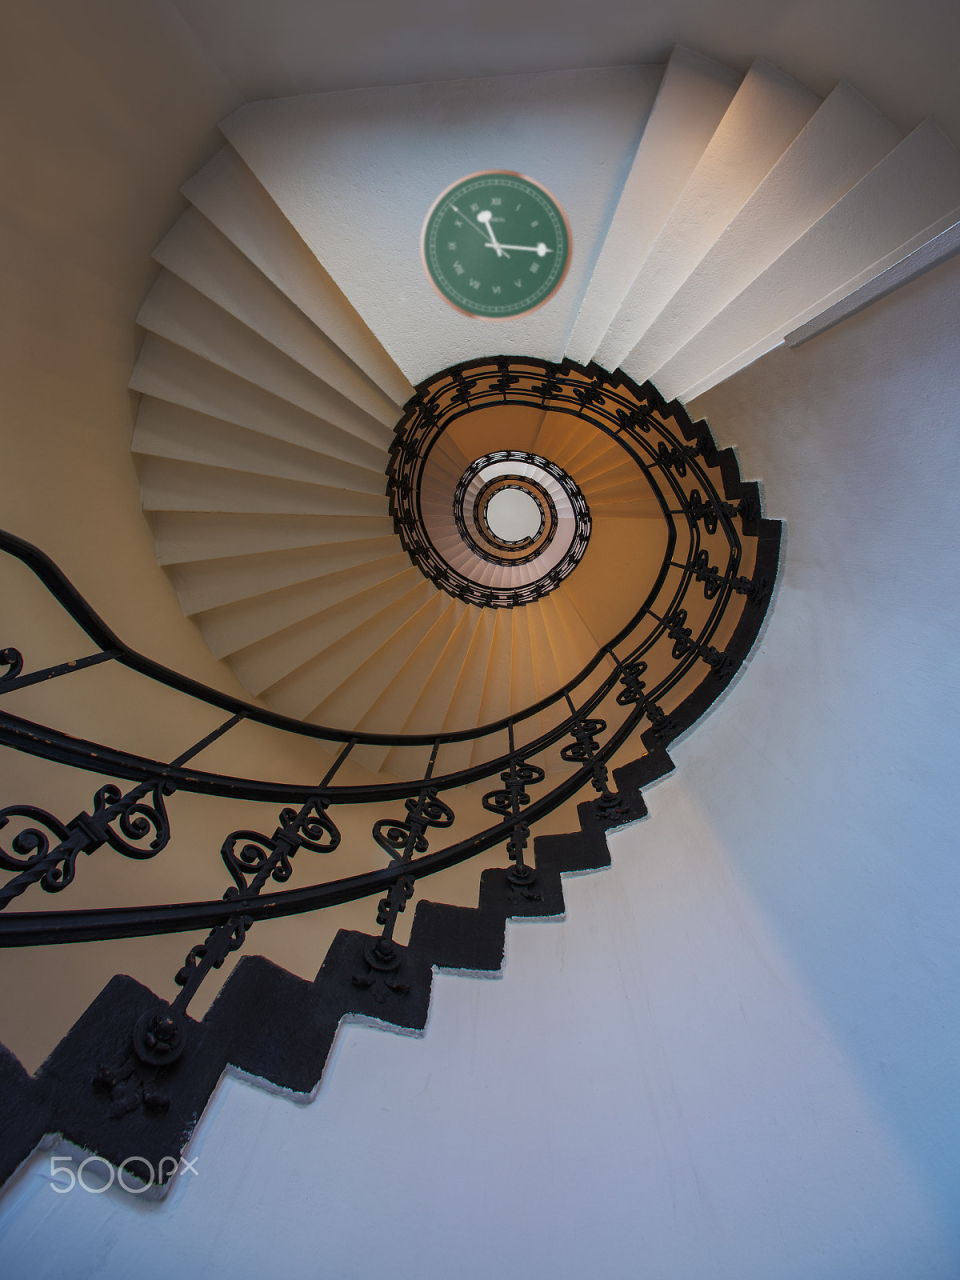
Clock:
{"hour": 11, "minute": 15, "second": 52}
